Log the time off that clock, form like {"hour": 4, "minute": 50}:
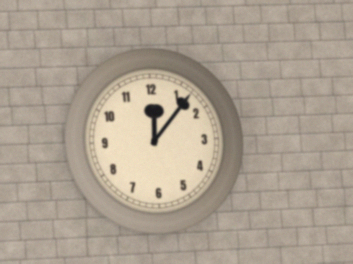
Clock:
{"hour": 12, "minute": 7}
